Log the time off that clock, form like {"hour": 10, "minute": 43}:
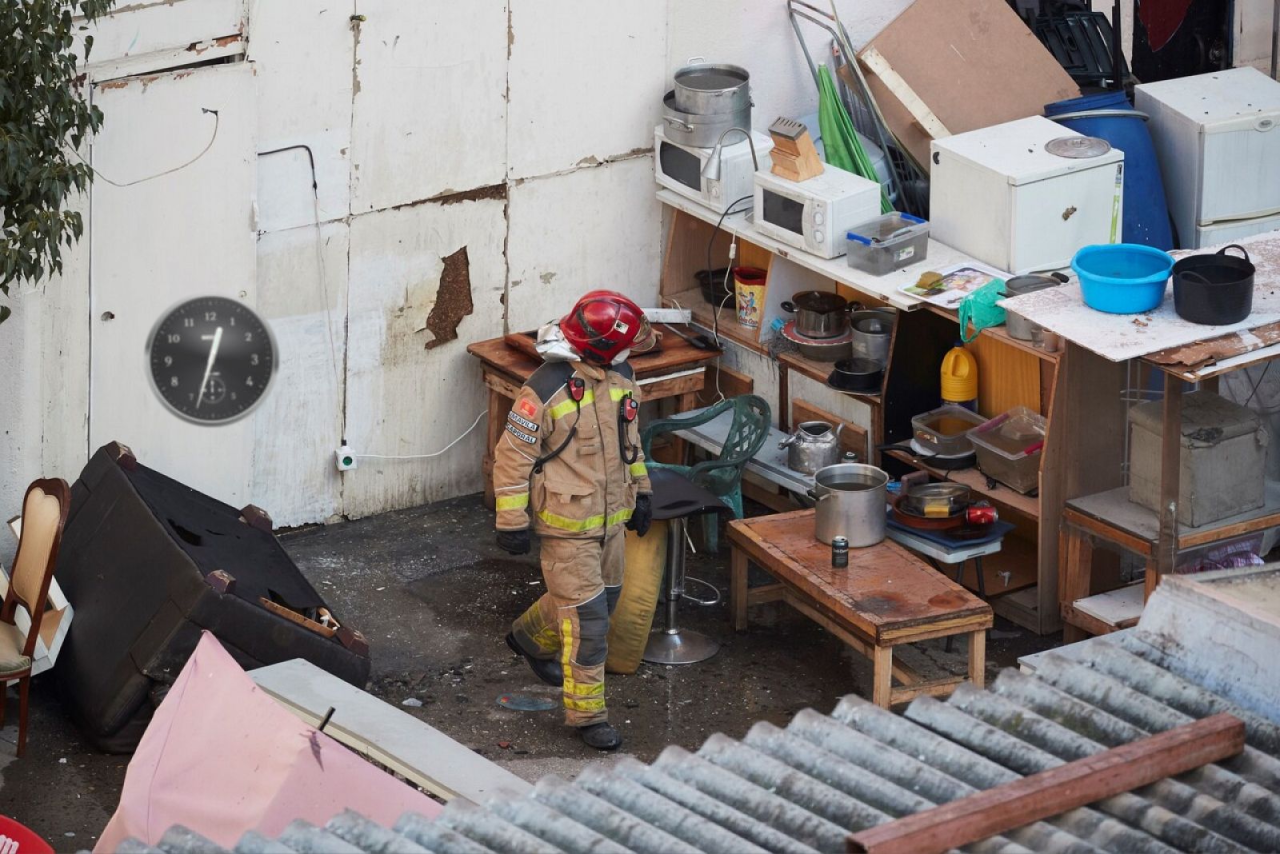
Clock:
{"hour": 12, "minute": 33}
